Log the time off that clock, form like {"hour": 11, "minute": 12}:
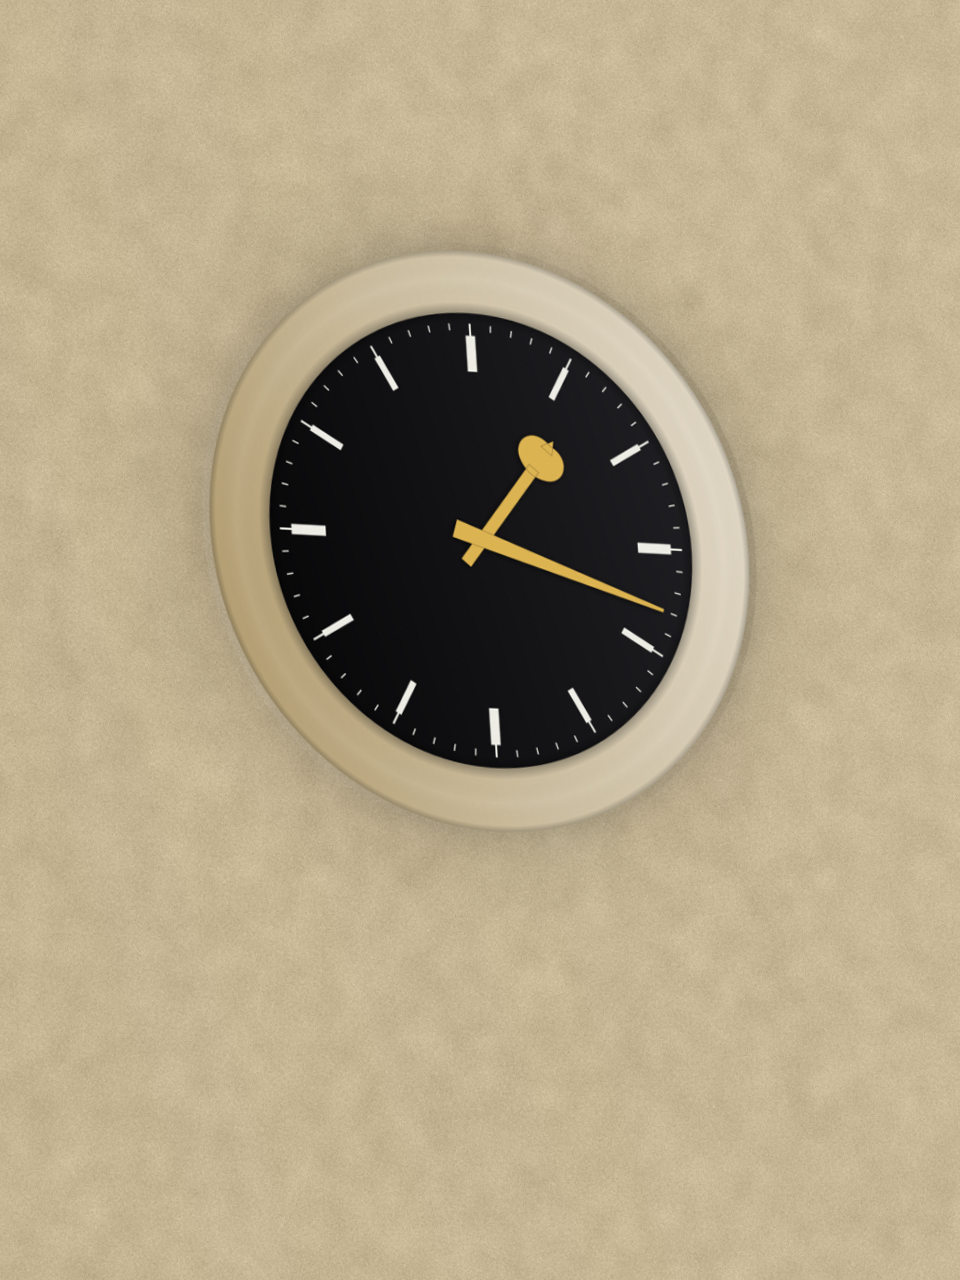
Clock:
{"hour": 1, "minute": 18}
